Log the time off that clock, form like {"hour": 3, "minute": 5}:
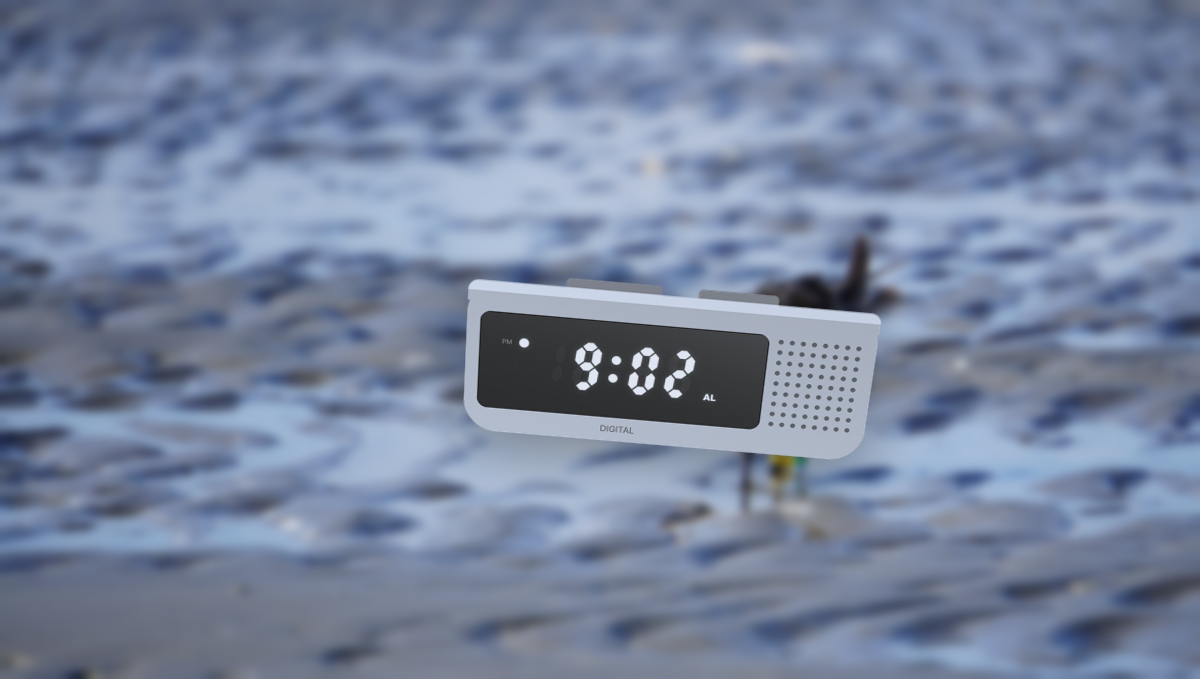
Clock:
{"hour": 9, "minute": 2}
